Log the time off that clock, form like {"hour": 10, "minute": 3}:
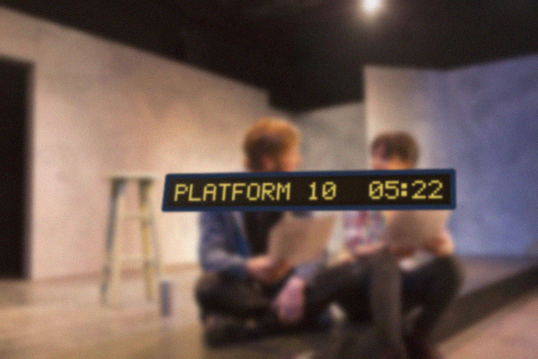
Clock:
{"hour": 5, "minute": 22}
